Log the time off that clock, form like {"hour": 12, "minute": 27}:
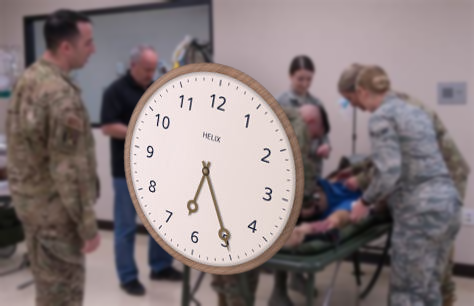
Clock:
{"hour": 6, "minute": 25}
